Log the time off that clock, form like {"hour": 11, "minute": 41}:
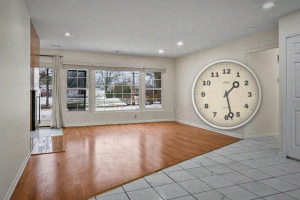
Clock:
{"hour": 1, "minute": 28}
